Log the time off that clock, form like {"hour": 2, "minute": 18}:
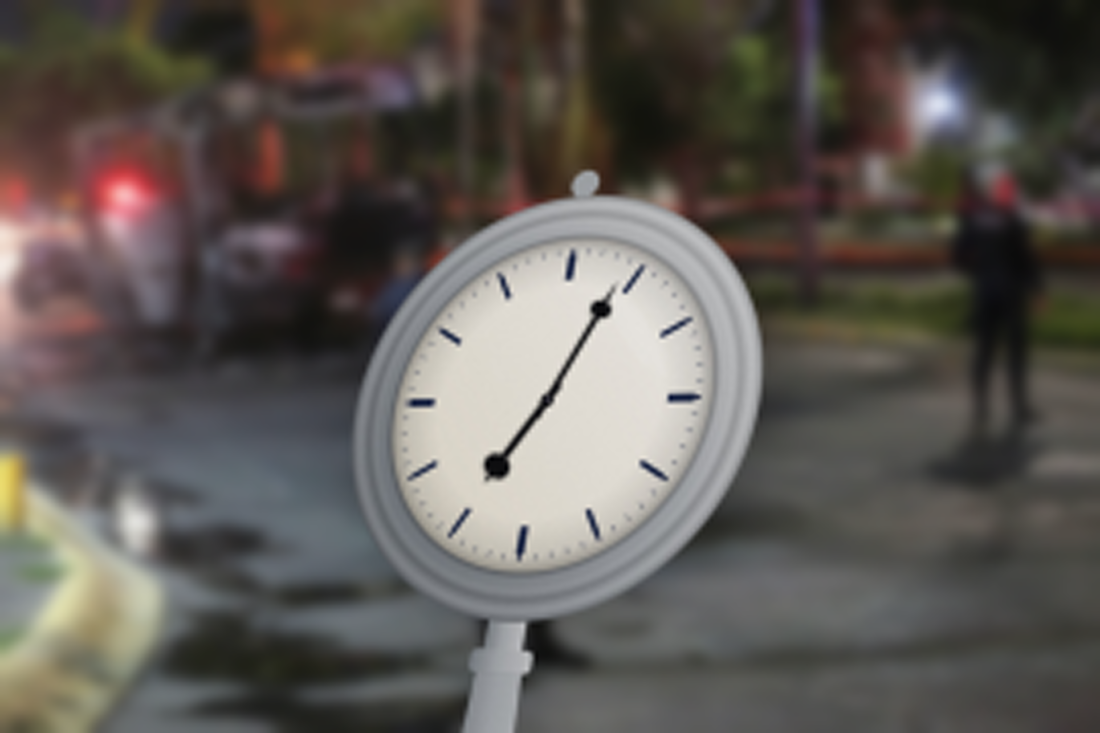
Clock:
{"hour": 7, "minute": 4}
